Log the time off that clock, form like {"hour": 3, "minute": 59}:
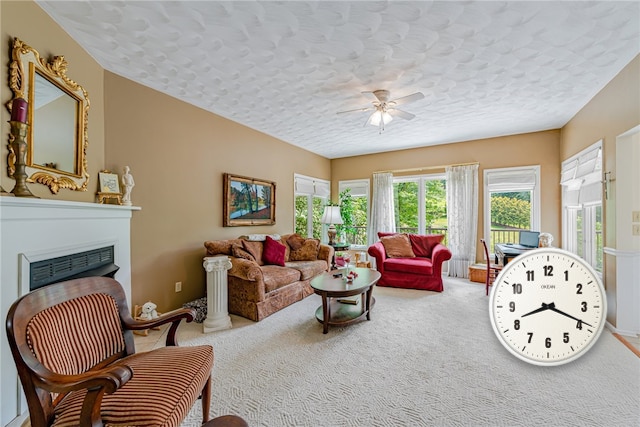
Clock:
{"hour": 8, "minute": 19}
